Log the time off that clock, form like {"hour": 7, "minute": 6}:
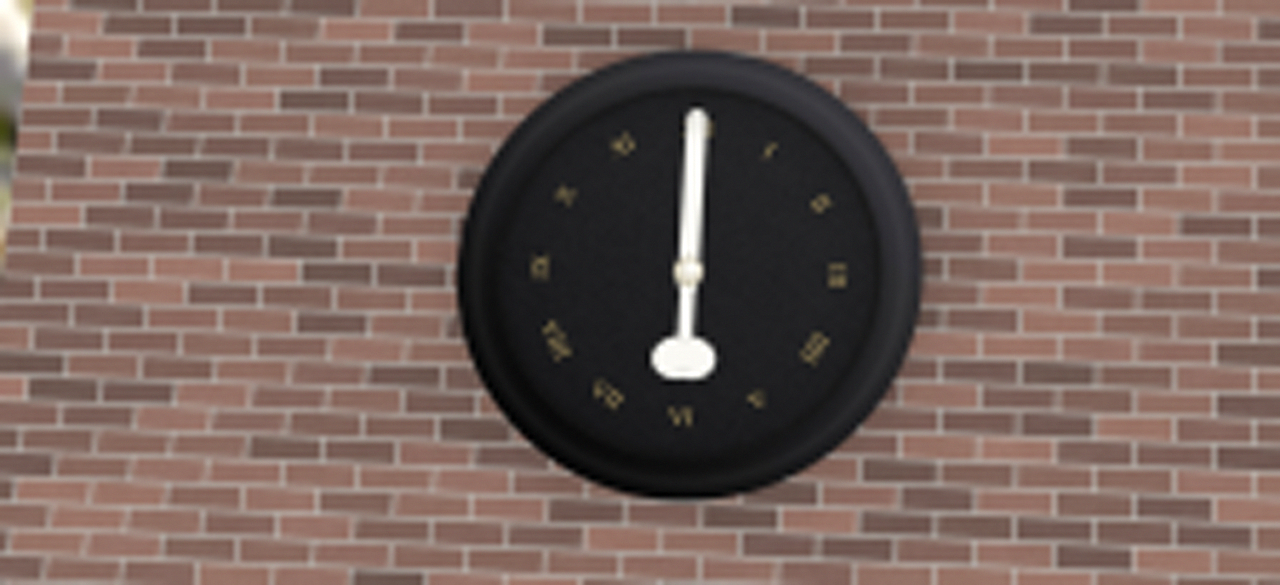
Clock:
{"hour": 6, "minute": 0}
